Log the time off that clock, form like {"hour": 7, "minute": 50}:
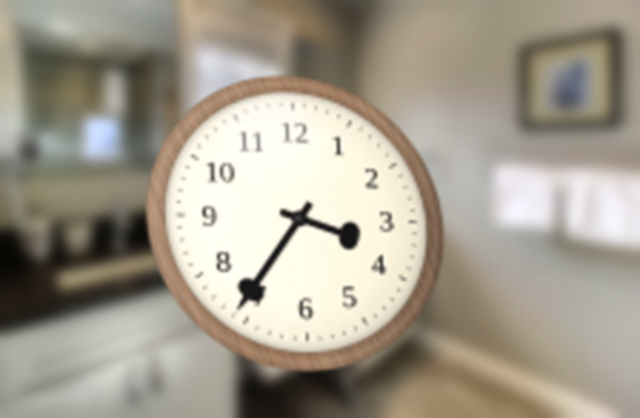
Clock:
{"hour": 3, "minute": 36}
